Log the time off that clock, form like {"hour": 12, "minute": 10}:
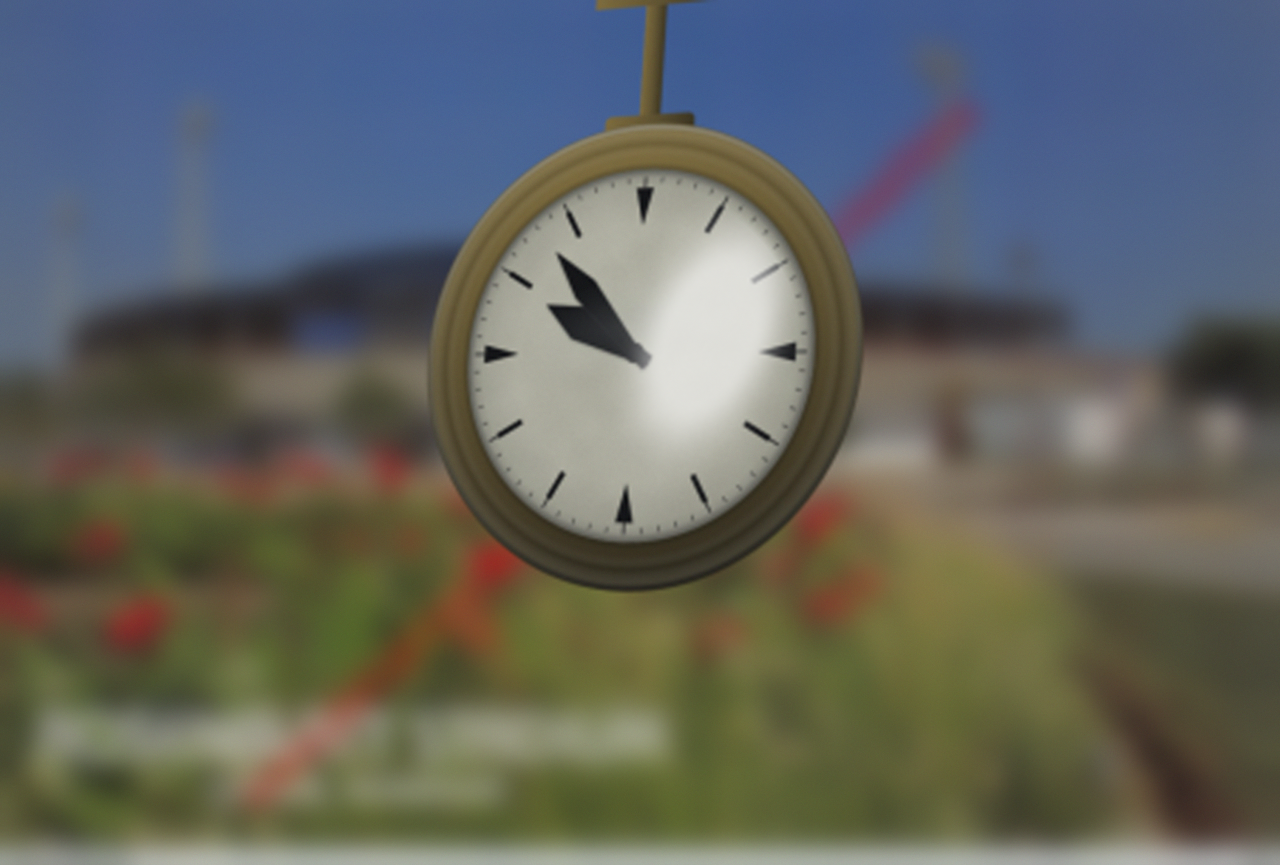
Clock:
{"hour": 9, "minute": 53}
